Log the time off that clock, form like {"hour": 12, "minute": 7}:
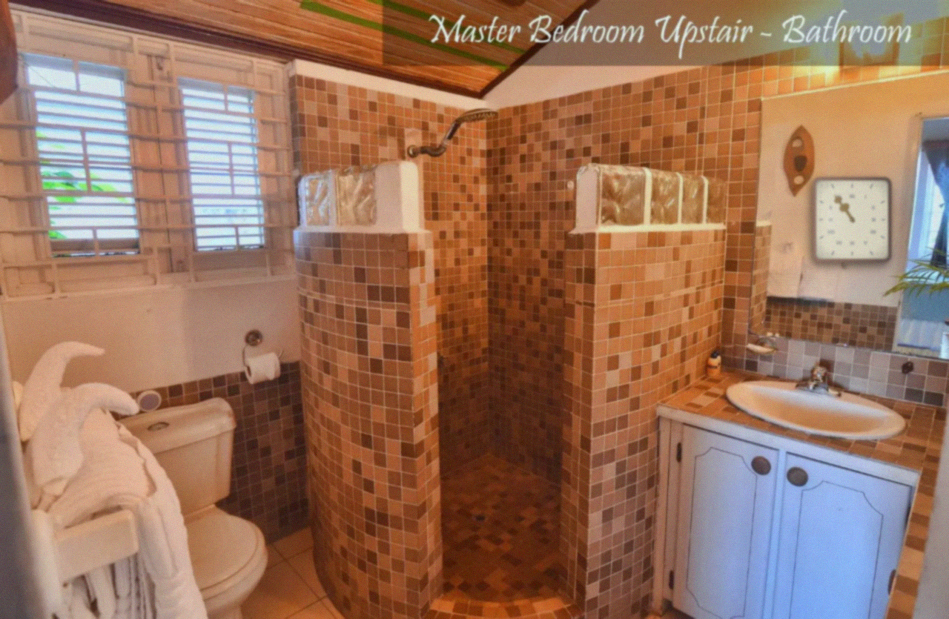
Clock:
{"hour": 10, "minute": 54}
